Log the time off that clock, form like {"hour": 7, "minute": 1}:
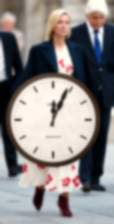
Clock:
{"hour": 12, "minute": 4}
